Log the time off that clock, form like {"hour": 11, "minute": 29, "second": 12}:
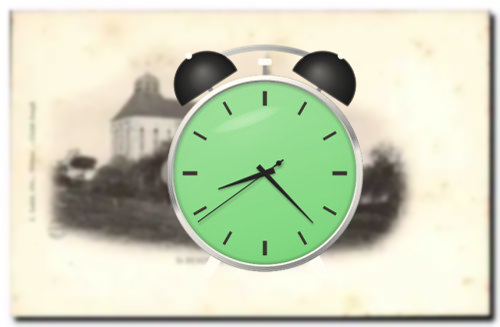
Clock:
{"hour": 8, "minute": 22, "second": 39}
